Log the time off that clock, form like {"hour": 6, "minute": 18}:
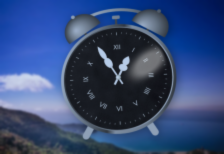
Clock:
{"hour": 12, "minute": 55}
